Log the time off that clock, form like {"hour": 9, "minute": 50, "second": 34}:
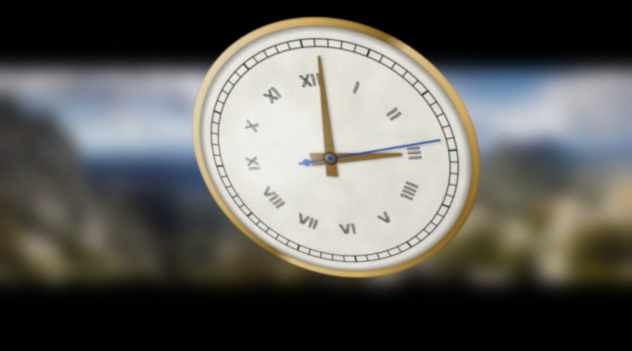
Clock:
{"hour": 3, "minute": 1, "second": 14}
